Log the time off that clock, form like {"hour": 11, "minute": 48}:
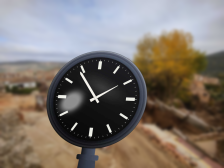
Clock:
{"hour": 1, "minute": 54}
